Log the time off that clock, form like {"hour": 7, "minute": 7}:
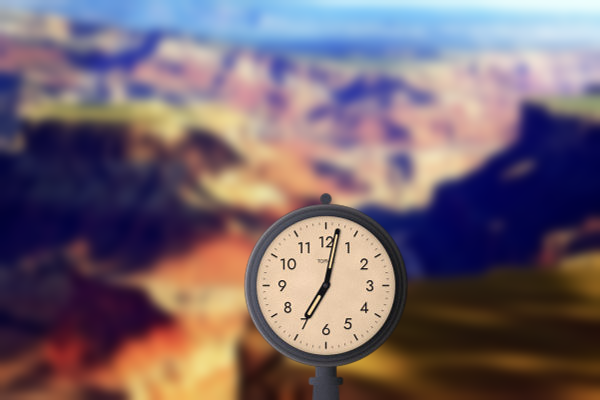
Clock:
{"hour": 7, "minute": 2}
